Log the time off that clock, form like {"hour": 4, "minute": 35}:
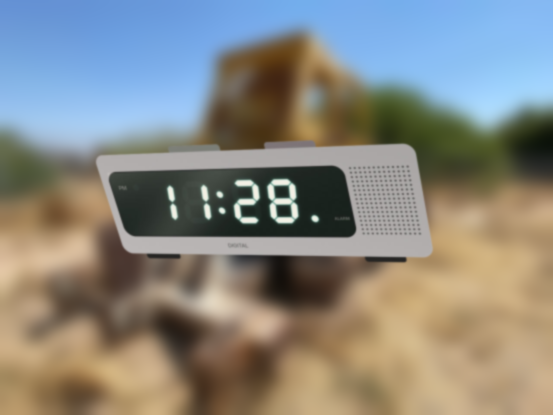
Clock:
{"hour": 11, "minute": 28}
